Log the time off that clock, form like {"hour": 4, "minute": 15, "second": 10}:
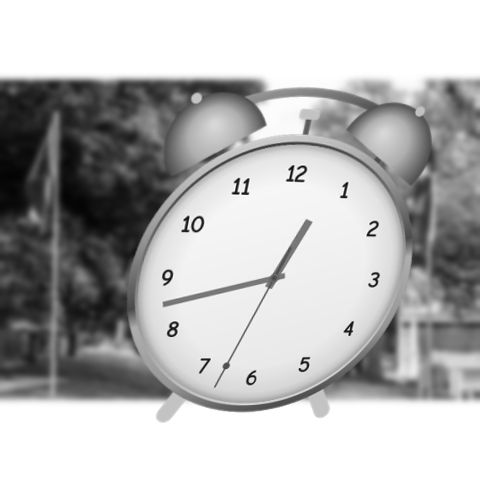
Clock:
{"hour": 12, "minute": 42, "second": 33}
